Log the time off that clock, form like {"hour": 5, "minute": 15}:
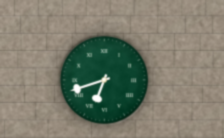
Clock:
{"hour": 6, "minute": 42}
